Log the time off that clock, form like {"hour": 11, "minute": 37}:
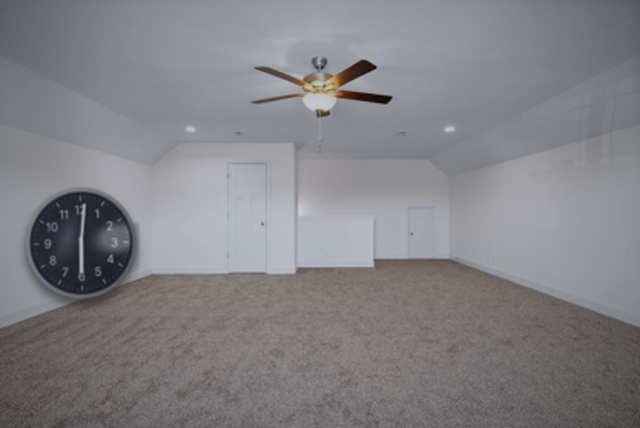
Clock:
{"hour": 6, "minute": 1}
